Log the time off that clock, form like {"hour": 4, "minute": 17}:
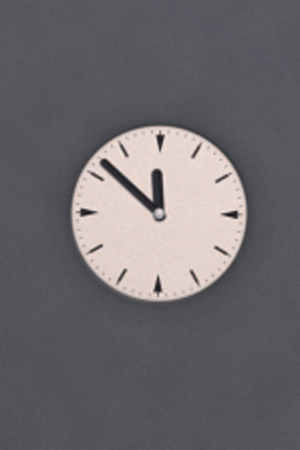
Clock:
{"hour": 11, "minute": 52}
